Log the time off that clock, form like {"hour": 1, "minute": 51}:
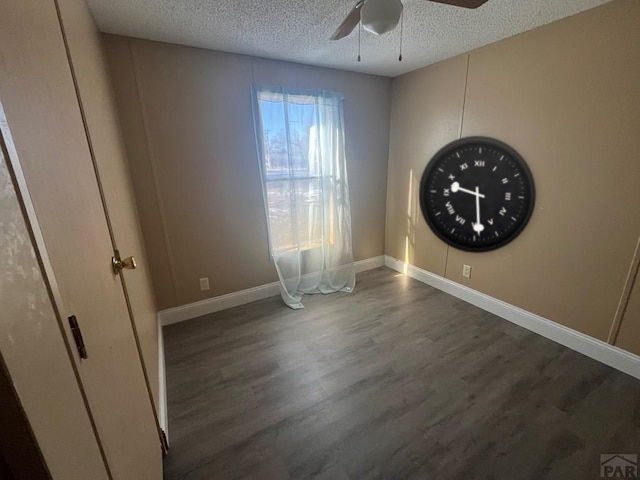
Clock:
{"hour": 9, "minute": 29}
